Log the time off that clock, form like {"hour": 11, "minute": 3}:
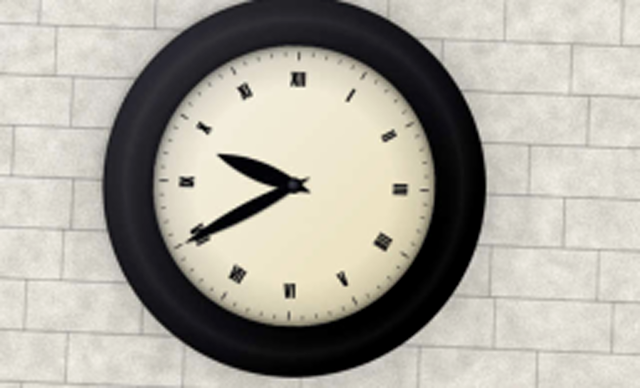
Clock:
{"hour": 9, "minute": 40}
